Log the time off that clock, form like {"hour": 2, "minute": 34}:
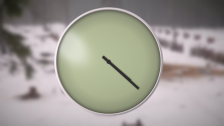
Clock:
{"hour": 4, "minute": 22}
